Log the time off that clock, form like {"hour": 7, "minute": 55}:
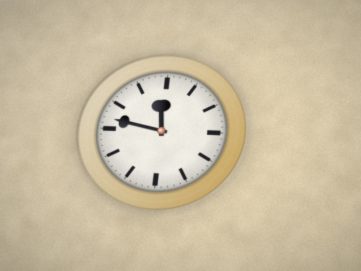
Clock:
{"hour": 11, "minute": 47}
